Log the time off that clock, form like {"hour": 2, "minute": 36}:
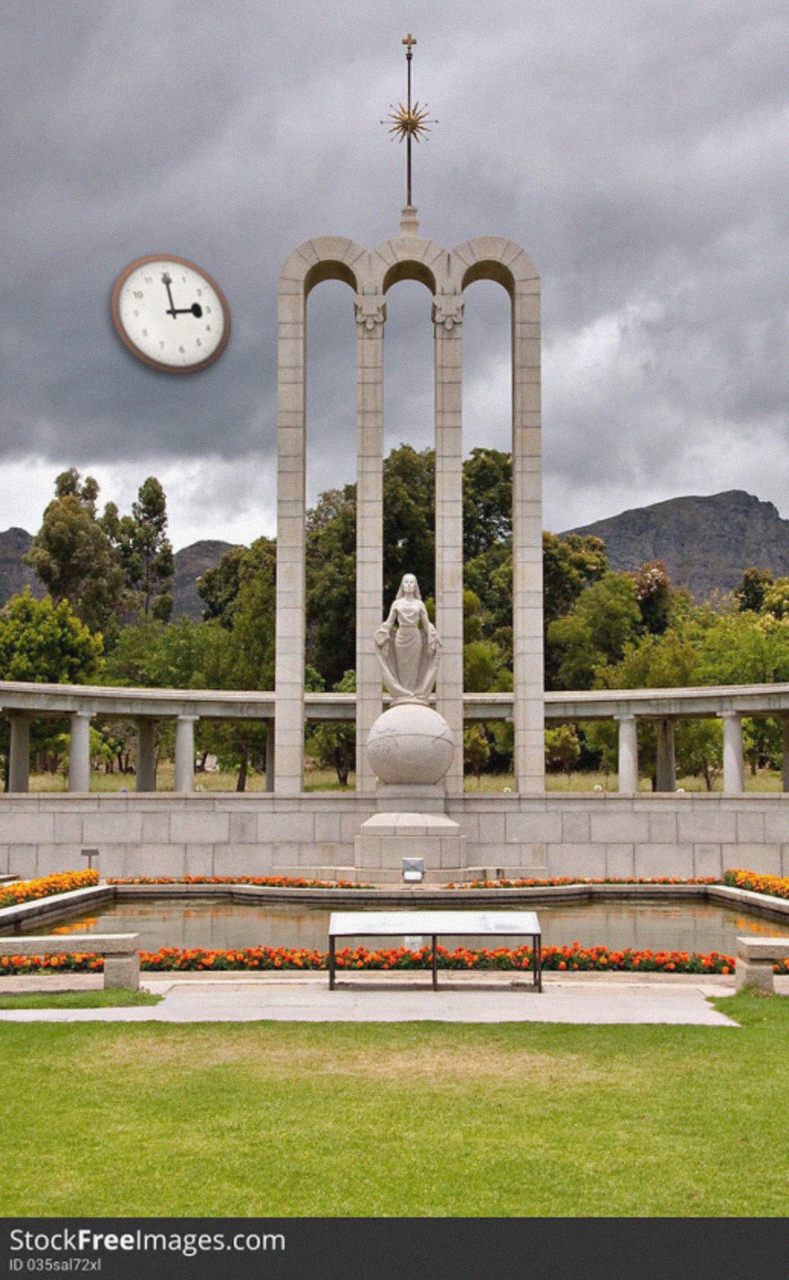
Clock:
{"hour": 3, "minute": 0}
